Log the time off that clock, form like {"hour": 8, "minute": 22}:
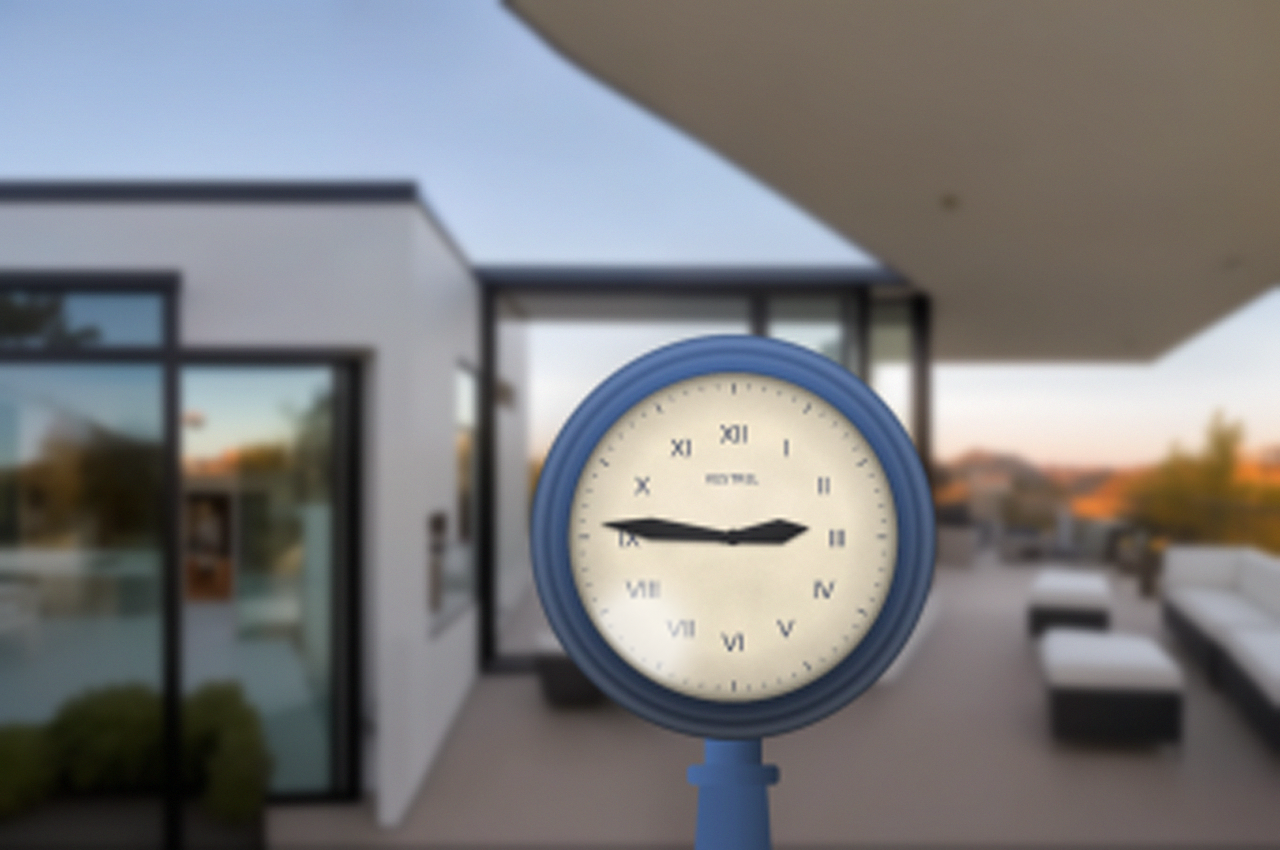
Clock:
{"hour": 2, "minute": 46}
